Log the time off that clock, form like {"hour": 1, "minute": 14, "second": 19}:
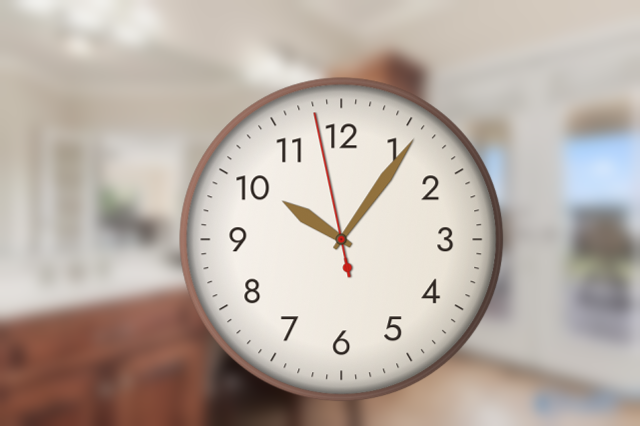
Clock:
{"hour": 10, "minute": 5, "second": 58}
